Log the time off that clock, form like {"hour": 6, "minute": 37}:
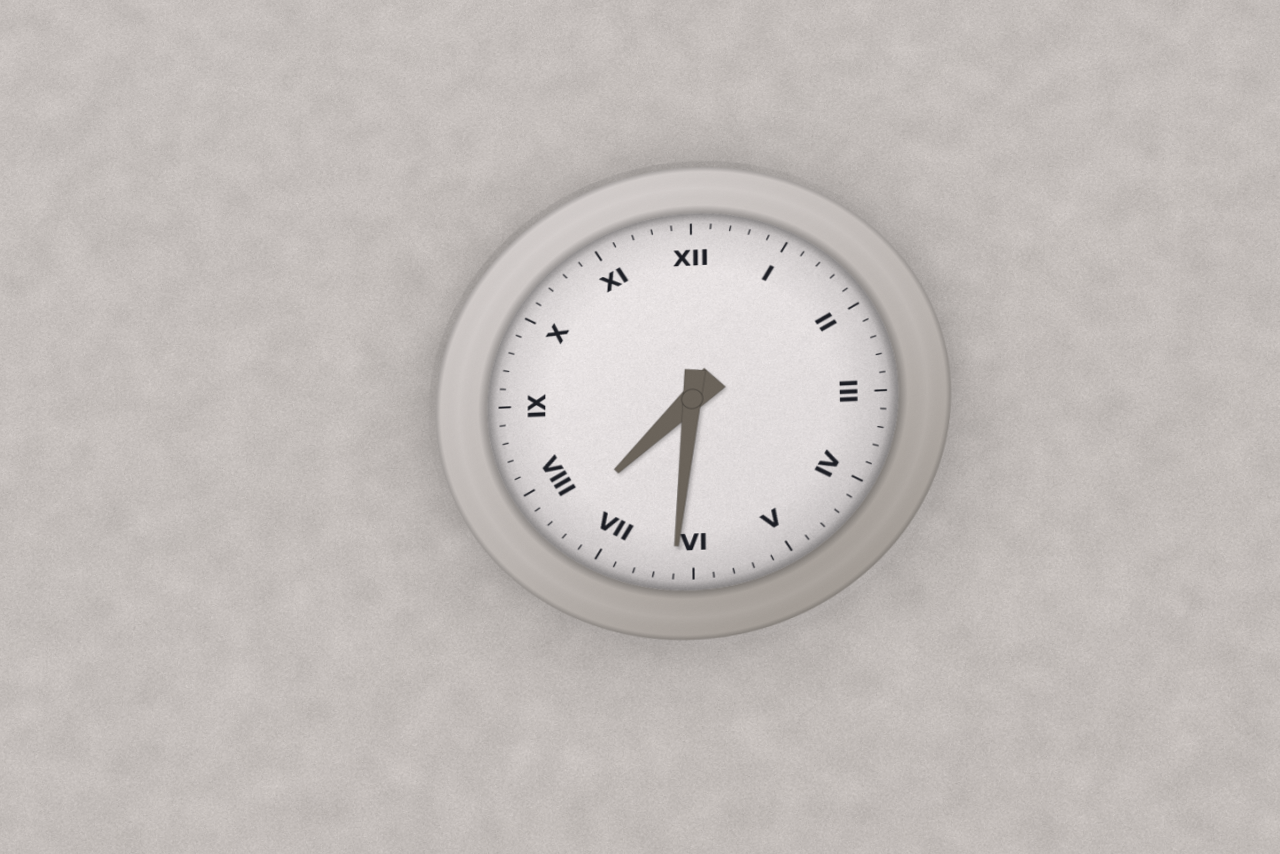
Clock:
{"hour": 7, "minute": 31}
